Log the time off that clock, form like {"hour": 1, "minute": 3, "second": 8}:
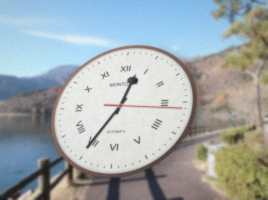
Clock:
{"hour": 12, "minute": 35, "second": 16}
